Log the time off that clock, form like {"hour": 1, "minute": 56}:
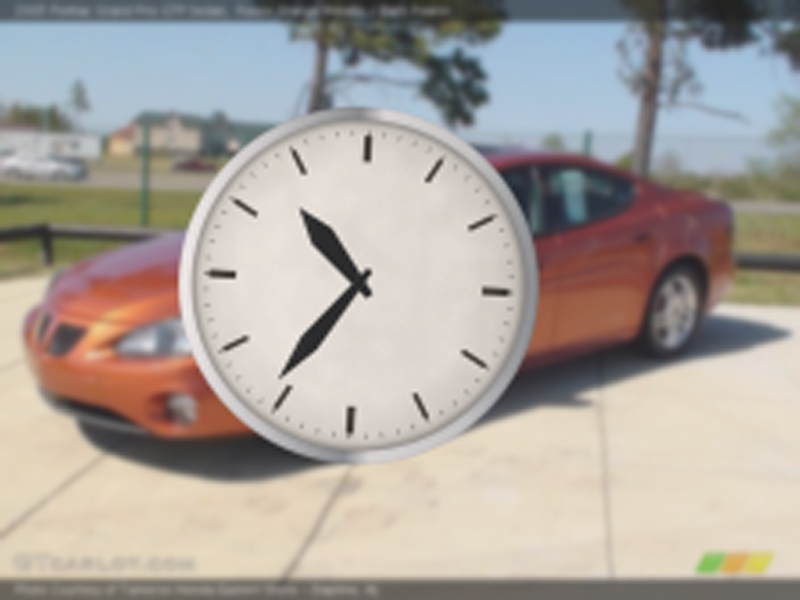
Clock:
{"hour": 10, "minute": 36}
